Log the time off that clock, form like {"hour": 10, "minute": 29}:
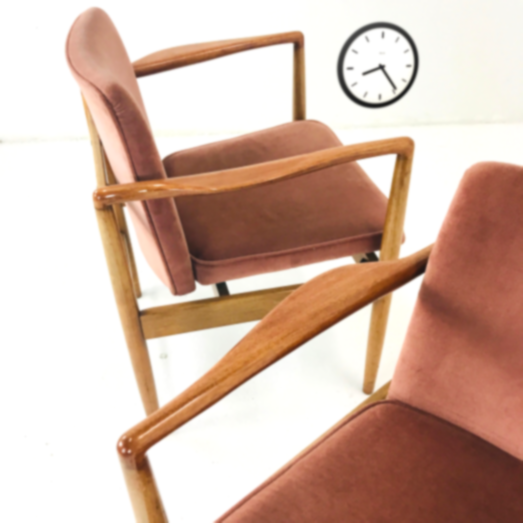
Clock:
{"hour": 8, "minute": 24}
